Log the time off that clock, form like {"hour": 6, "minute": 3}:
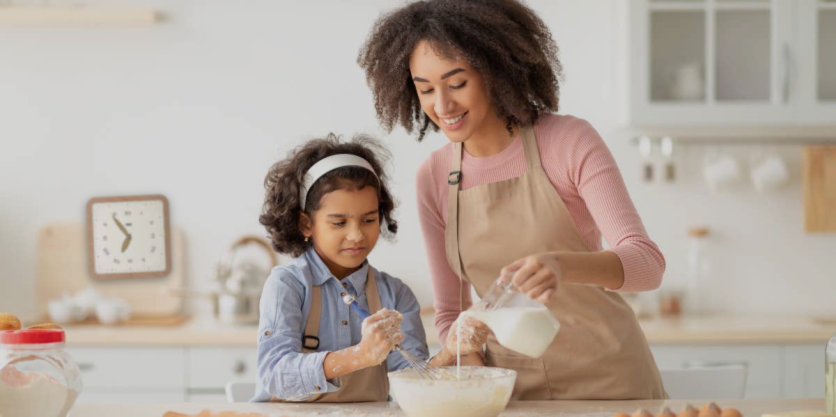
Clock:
{"hour": 6, "minute": 54}
